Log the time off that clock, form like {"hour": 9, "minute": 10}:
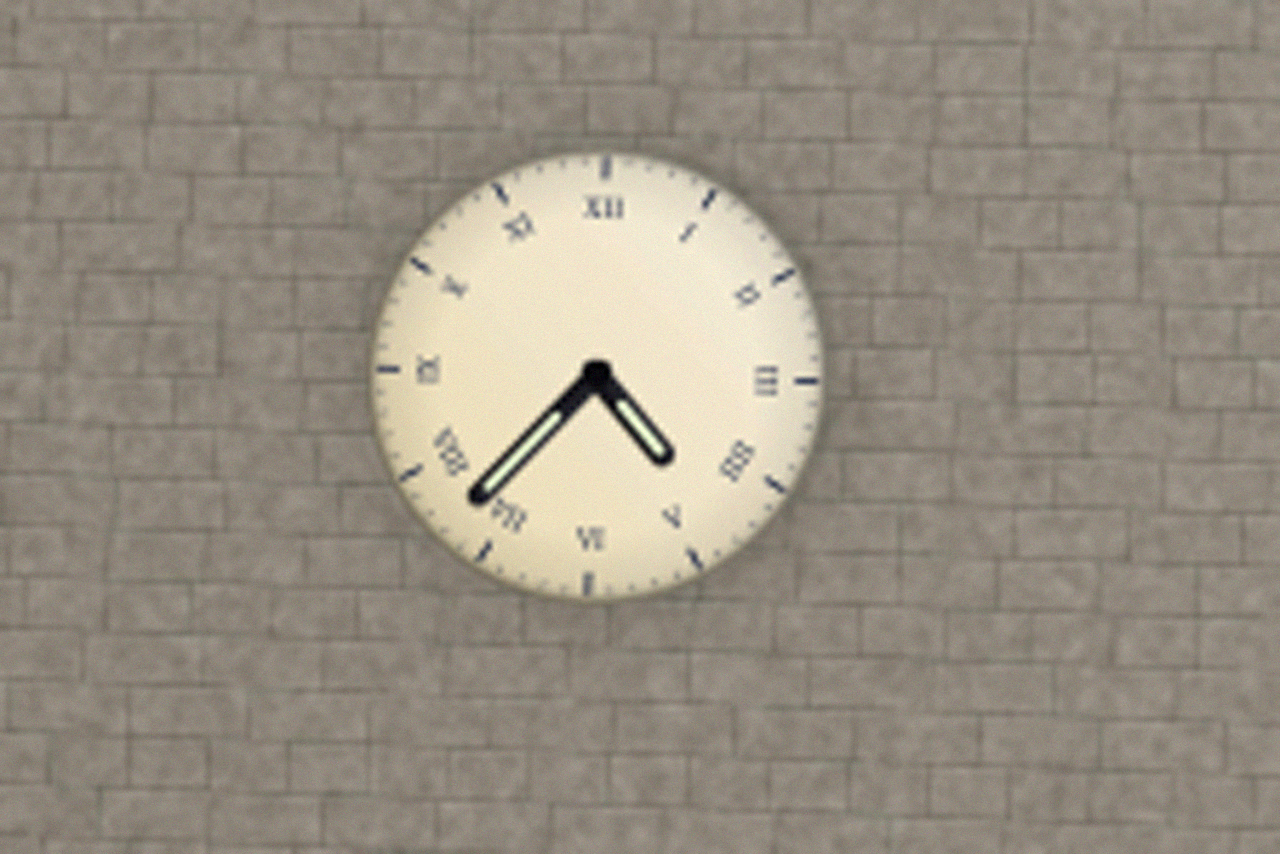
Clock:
{"hour": 4, "minute": 37}
